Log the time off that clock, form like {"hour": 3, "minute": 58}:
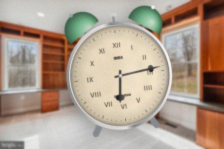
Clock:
{"hour": 6, "minute": 14}
